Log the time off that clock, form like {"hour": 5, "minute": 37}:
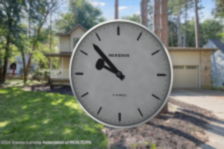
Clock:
{"hour": 9, "minute": 53}
